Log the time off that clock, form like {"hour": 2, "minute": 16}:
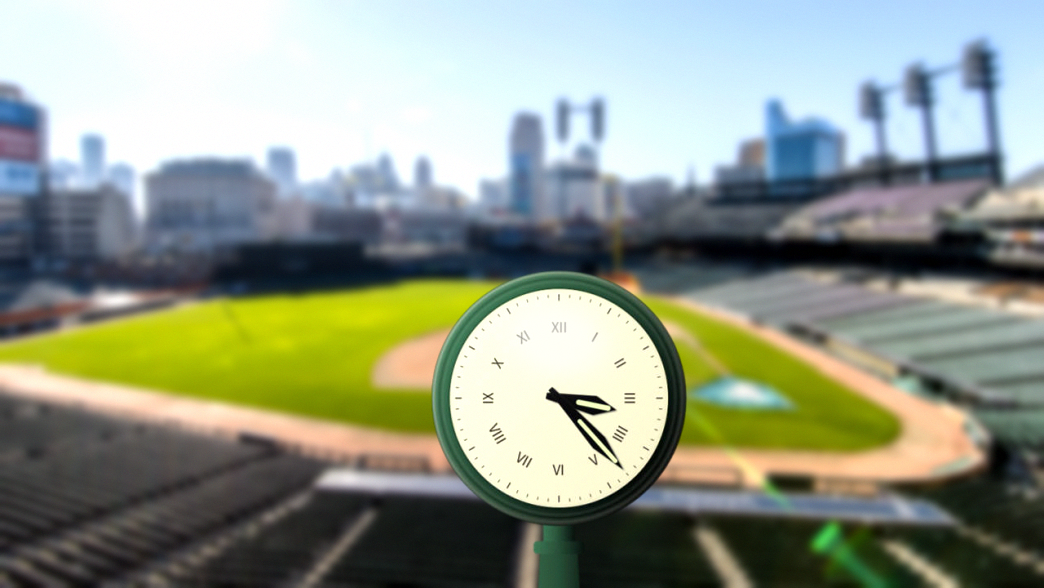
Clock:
{"hour": 3, "minute": 23}
